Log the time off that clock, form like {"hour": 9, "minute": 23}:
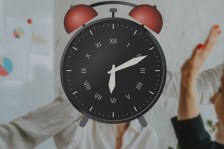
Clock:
{"hour": 6, "minute": 11}
